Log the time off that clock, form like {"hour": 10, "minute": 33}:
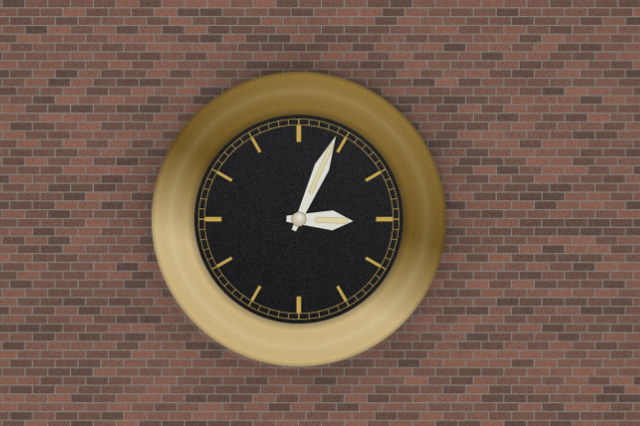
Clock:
{"hour": 3, "minute": 4}
